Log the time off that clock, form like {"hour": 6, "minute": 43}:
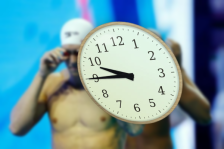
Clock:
{"hour": 9, "minute": 45}
